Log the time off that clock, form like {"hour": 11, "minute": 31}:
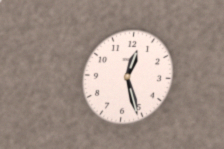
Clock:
{"hour": 12, "minute": 26}
